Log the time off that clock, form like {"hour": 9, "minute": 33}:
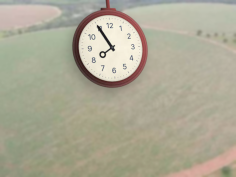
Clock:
{"hour": 7, "minute": 55}
